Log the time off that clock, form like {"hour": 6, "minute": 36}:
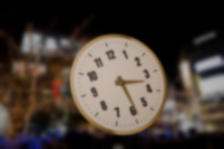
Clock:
{"hour": 3, "minute": 29}
